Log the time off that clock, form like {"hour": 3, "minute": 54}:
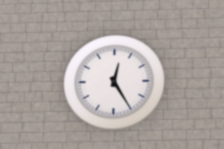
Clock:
{"hour": 12, "minute": 25}
